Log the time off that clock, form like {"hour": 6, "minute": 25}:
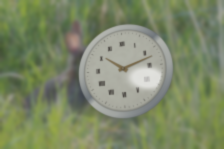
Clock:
{"hour": 10, "minute": 12}
